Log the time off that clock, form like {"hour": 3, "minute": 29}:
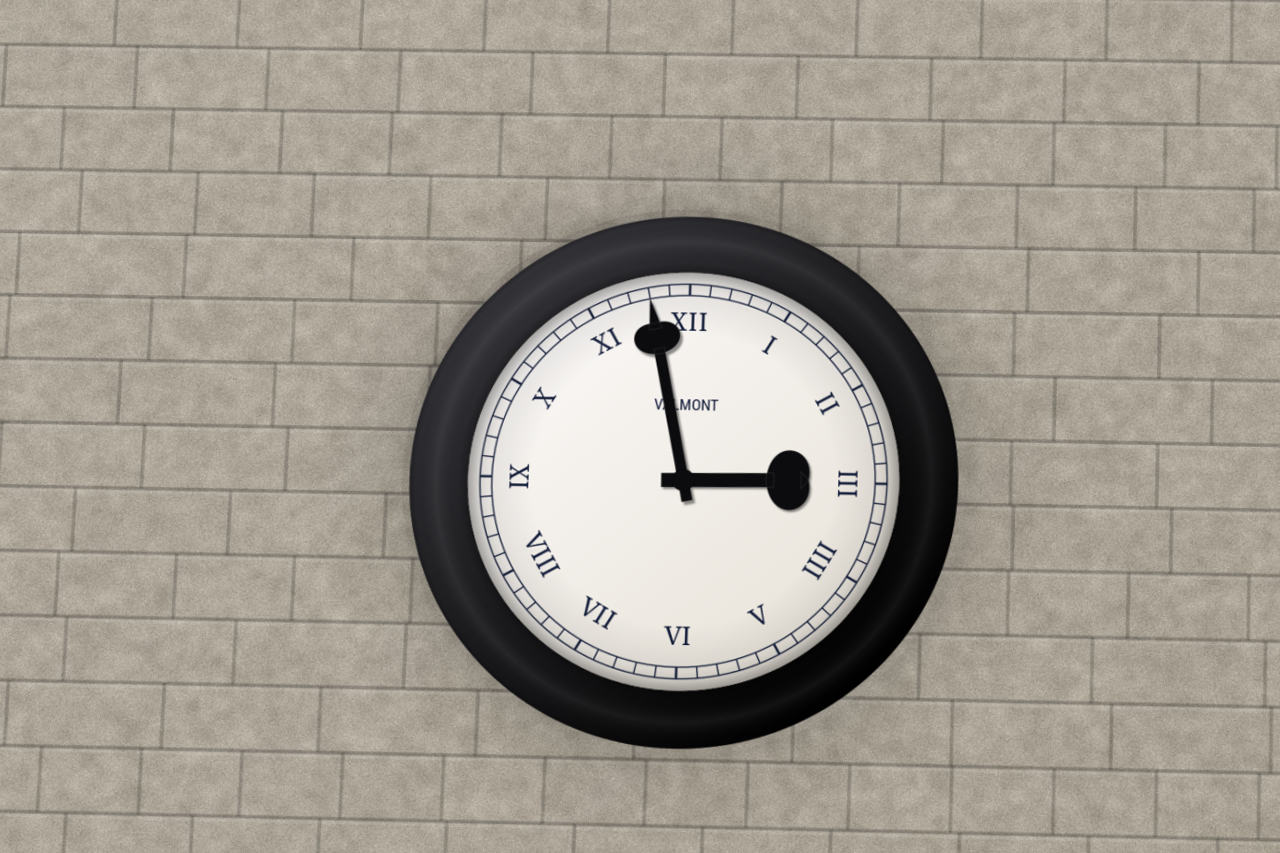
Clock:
{"hour": 2, "minute": 58}
